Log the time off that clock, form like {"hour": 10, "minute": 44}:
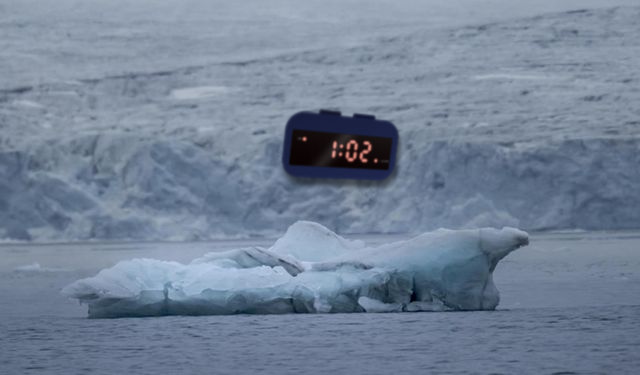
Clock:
{"hour": 1, "minute": 2}
